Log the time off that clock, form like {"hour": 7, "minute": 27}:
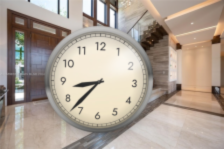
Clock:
{"hour": 8, "minute": 37}
